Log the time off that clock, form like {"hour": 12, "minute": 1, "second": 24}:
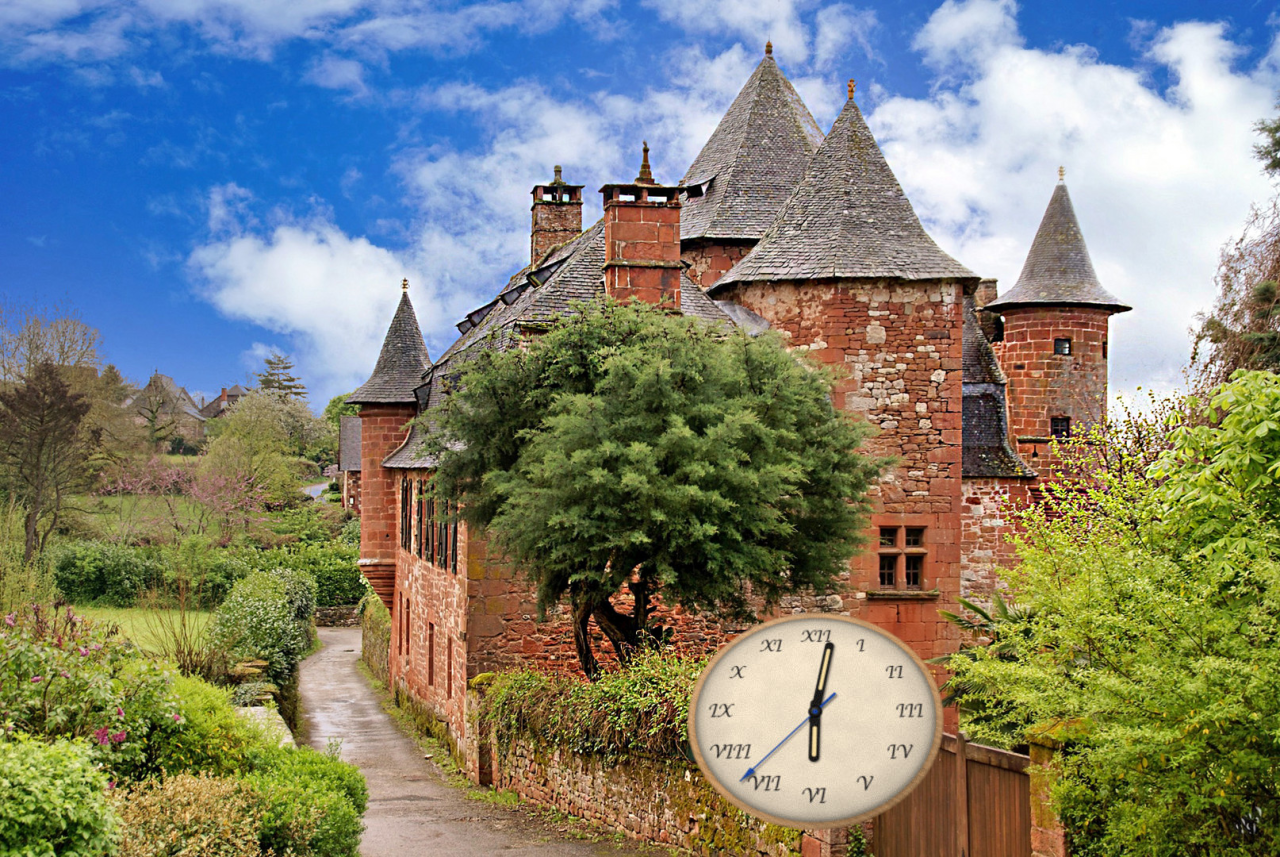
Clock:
{"hour": 6, "minute": 1, "second": 37}
